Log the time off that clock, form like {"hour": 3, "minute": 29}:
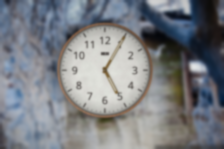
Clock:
{"hour": 5, "minute": 5}
